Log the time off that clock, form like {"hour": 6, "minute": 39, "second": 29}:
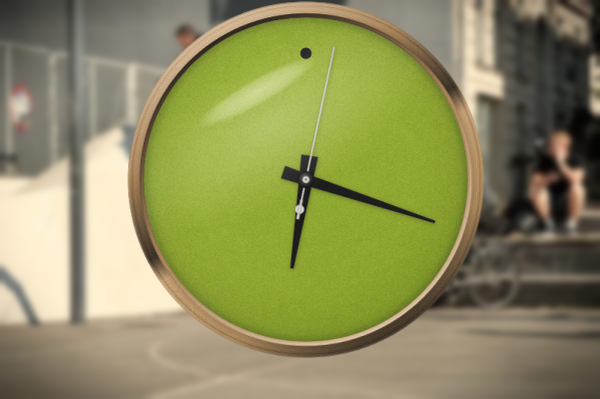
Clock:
{"hour": 6, "minute": 18, "second": 2}
